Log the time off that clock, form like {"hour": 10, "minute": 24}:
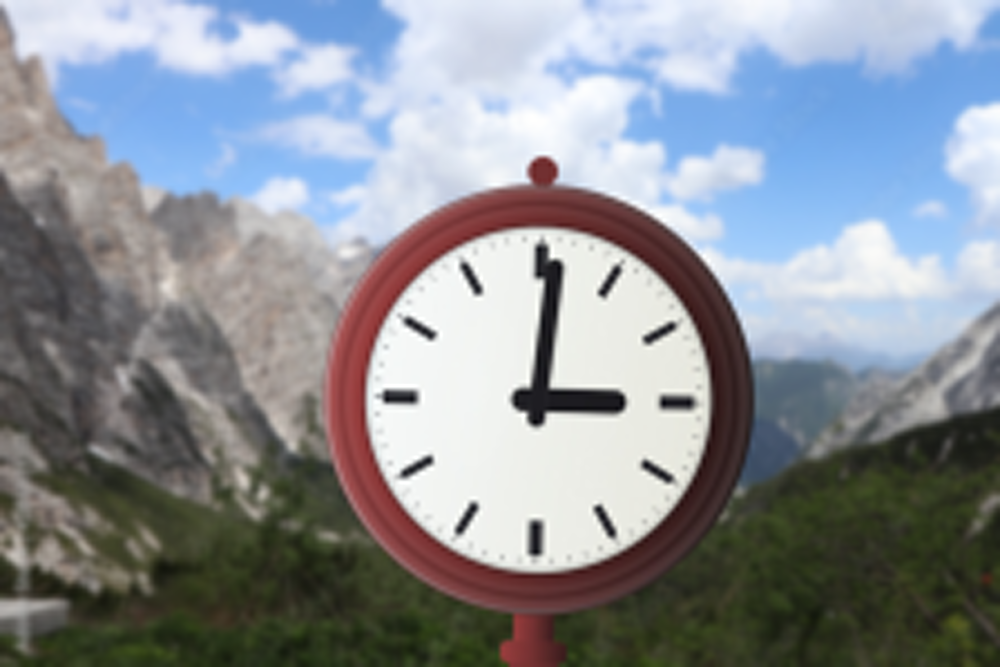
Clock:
{"hour": 3, "minute": 1}
